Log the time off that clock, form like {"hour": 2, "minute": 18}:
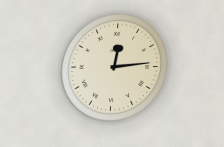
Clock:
{"hour": 12, "minute": 14}
